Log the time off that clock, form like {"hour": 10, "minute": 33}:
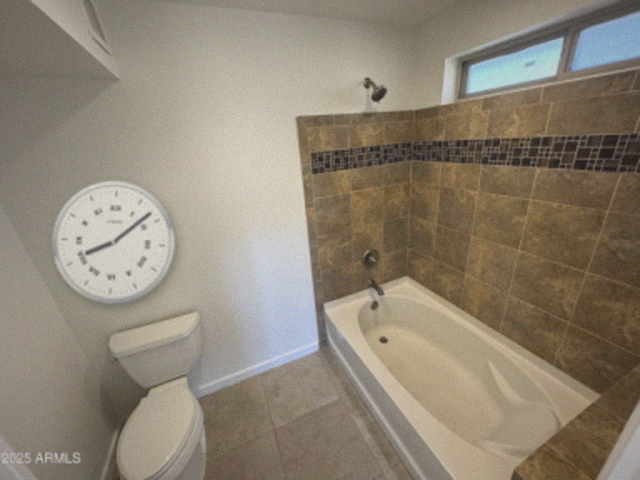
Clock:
{"hour": 8, "minute": 8}
